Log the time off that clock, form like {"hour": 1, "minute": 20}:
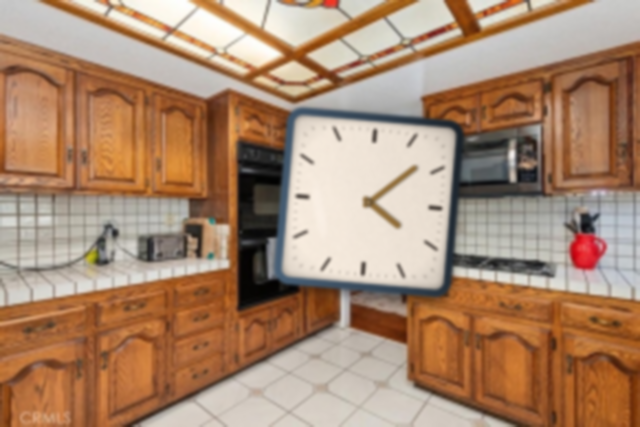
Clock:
{"hour": 4, "minute": 8}
